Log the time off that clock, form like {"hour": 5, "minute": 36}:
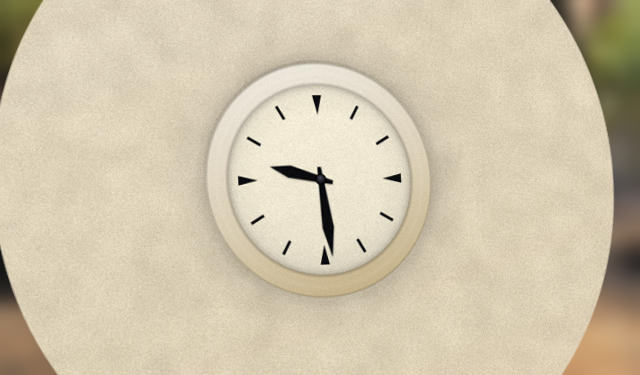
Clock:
{"hour": 9, "minute": 29}
